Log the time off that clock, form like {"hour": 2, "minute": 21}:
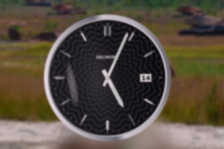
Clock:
{"hour": 5, "minute": 4}
